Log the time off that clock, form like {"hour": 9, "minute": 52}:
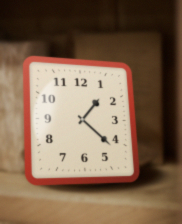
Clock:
{"hour": 1, "minute": 22}
